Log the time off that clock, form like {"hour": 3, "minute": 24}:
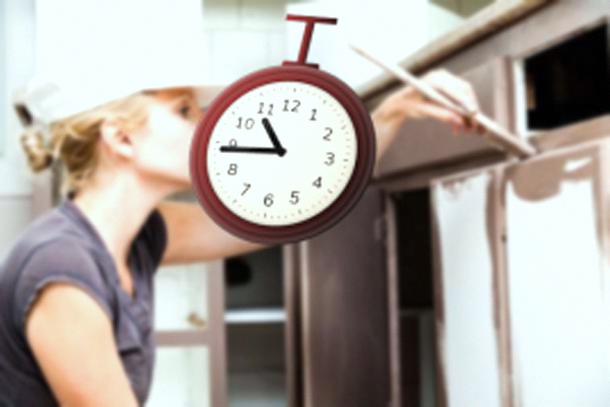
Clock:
{"hour": 10, "minute": 44}
